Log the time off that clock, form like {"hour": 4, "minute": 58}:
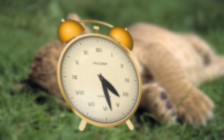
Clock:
{"hour": 4, "minute": 28}
